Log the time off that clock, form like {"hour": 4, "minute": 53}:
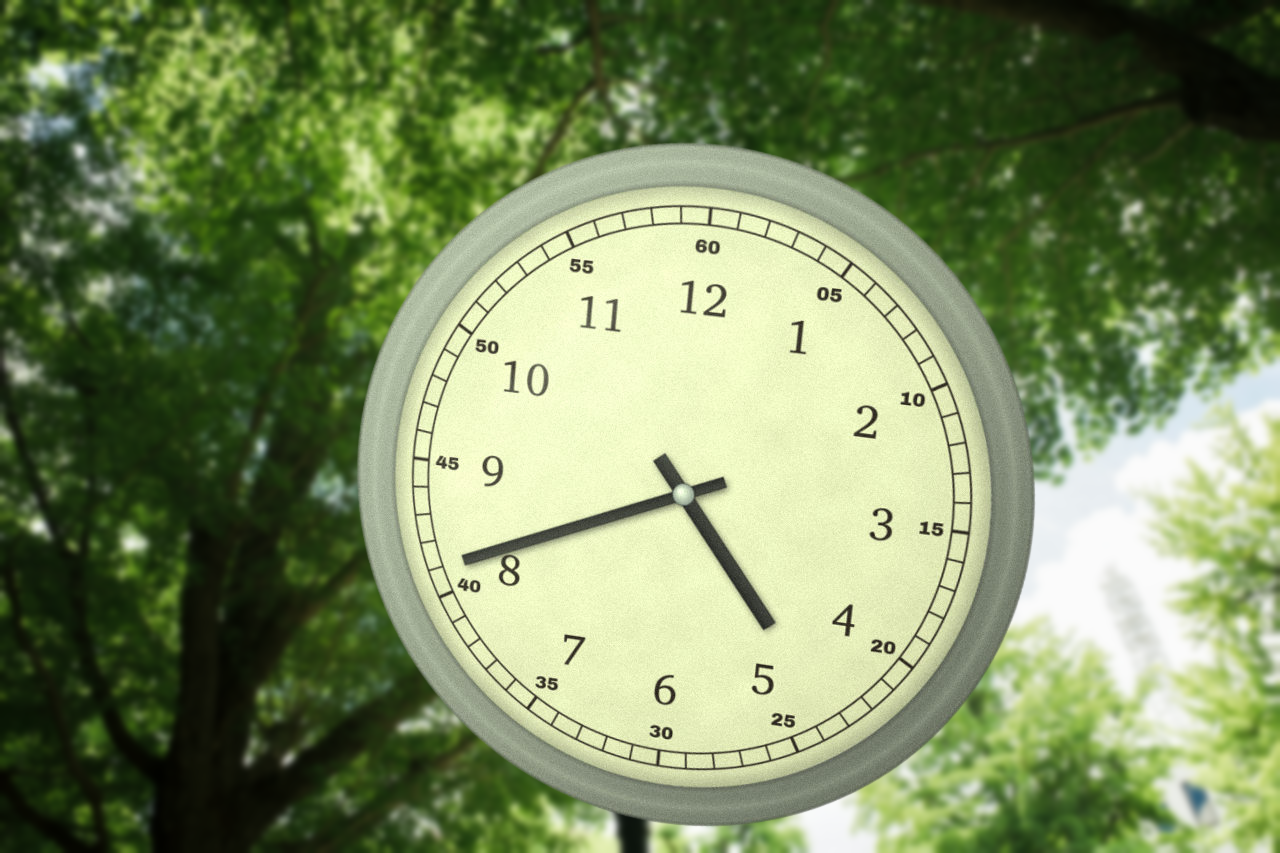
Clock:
{"hour": 4, "minute": 41}
